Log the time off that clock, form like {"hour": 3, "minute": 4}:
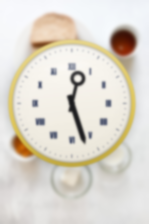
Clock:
{"hour": 12, "minute": 27}
